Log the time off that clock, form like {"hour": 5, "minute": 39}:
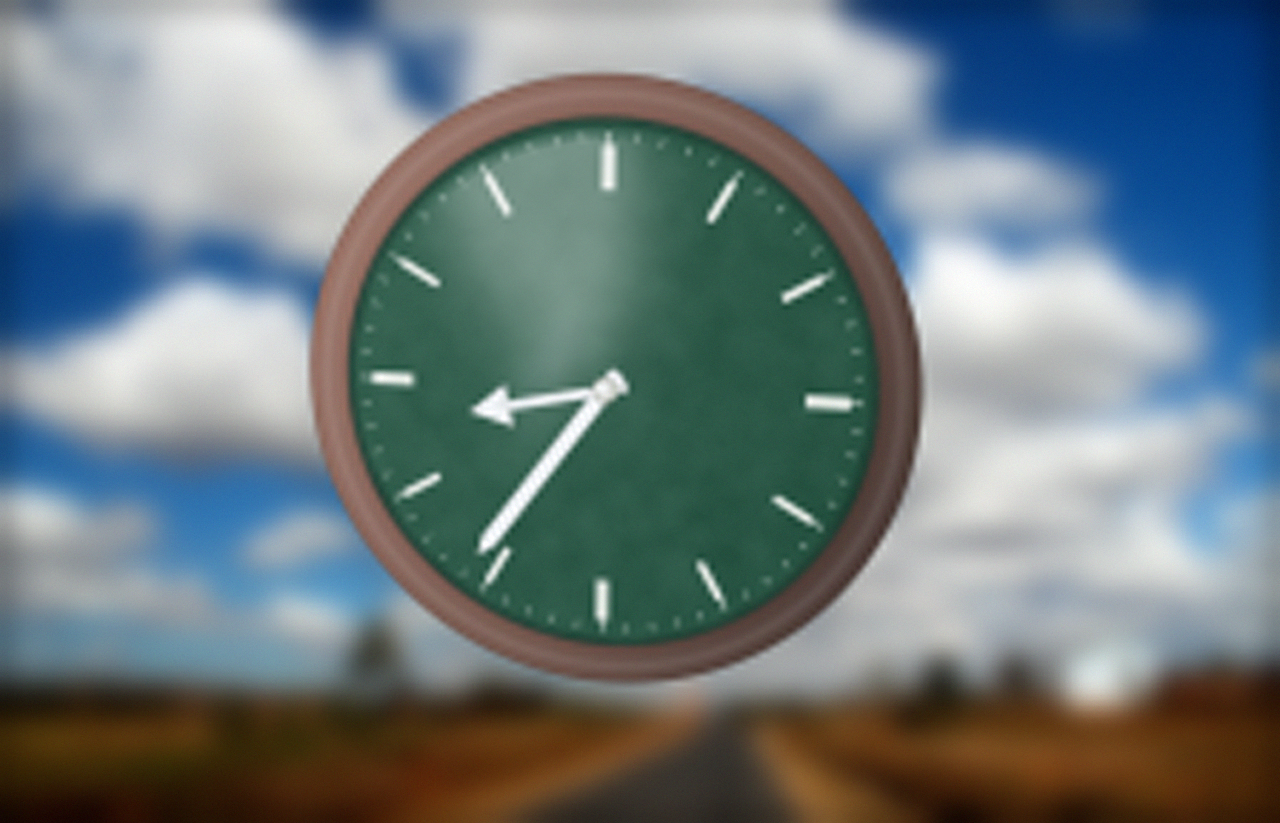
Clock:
{"hour": 8, "minute": 36}
